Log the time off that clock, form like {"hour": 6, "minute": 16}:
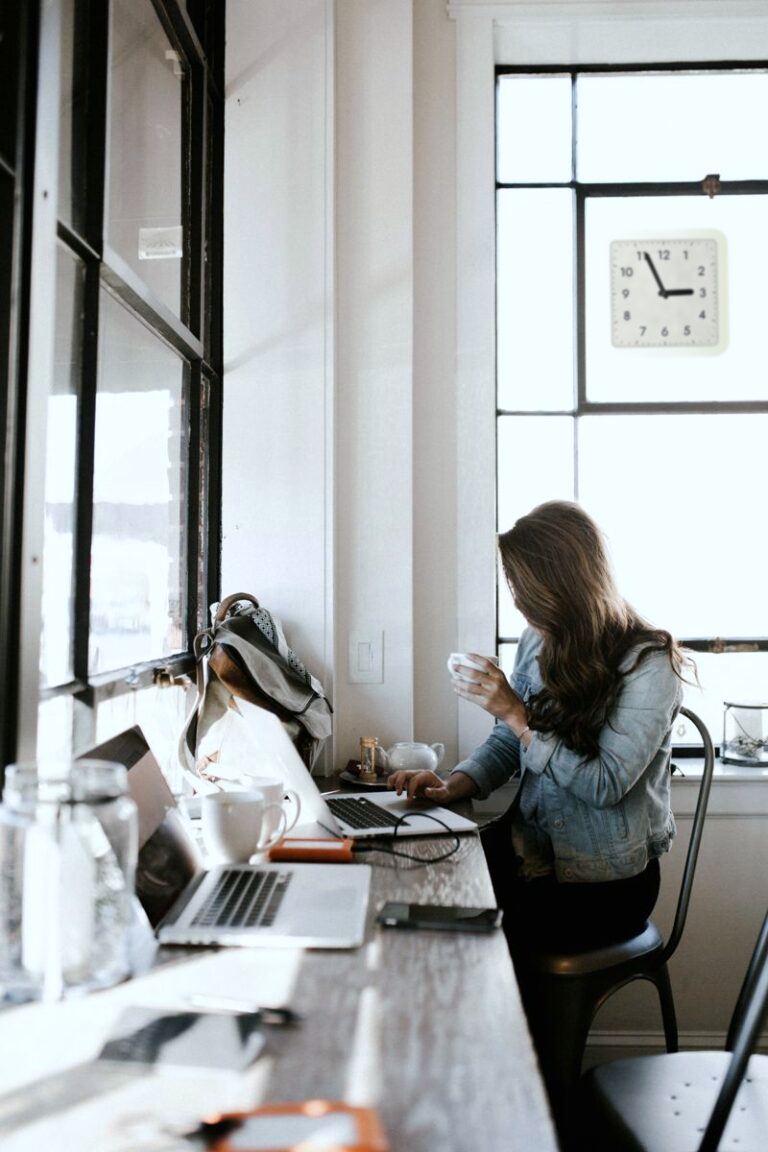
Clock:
{"hour": 2, "minute": 56}
